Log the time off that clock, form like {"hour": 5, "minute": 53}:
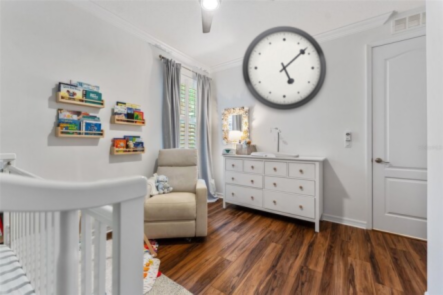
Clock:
{"hour": 5, "minute": 8}
